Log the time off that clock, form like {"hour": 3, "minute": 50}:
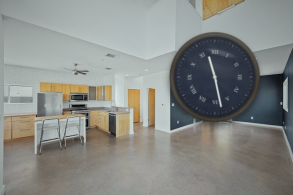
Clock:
{"hour": 11, "minute": 28}
